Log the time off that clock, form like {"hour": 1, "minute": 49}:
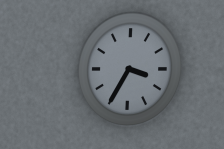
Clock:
{"hour": 3, "minute": 35}
